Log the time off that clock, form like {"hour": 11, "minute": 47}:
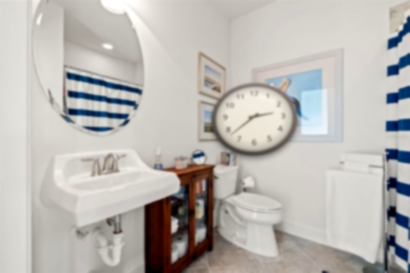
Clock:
{"hour": 2, "minute": 38}
